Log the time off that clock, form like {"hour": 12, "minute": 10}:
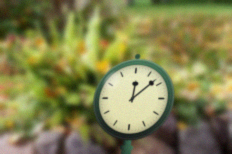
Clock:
{"hour": 12, "minute": 8}
